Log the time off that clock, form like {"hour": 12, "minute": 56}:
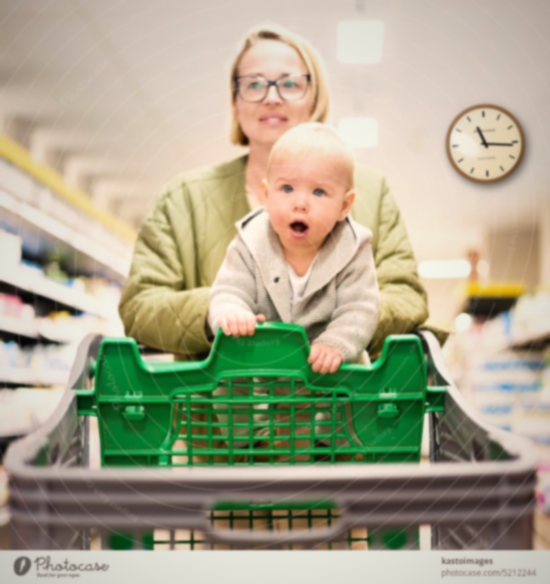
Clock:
{"hour": 11, "minute": 16}
